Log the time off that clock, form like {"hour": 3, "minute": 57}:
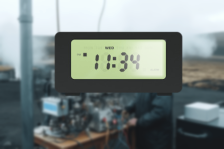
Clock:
{"hour": 11, "minute": 34}
